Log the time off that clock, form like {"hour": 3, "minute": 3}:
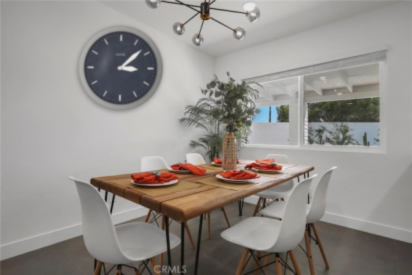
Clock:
{"hour": 3, "minute": 8}
